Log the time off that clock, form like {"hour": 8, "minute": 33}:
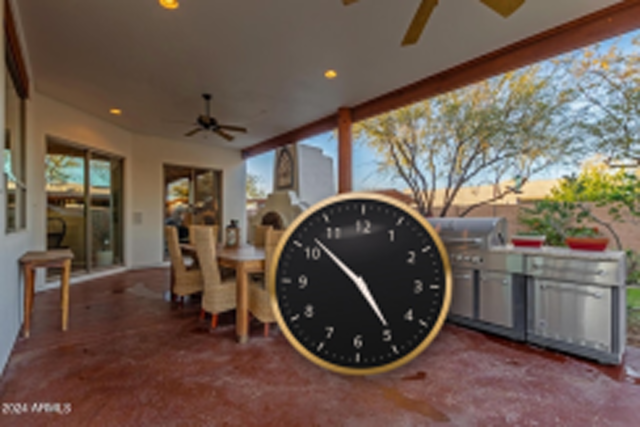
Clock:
{"hour": 4, "minute": 52}
